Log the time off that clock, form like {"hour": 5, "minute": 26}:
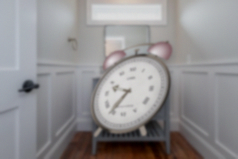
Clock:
{"hour": 9, "minute": 36}
